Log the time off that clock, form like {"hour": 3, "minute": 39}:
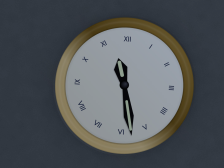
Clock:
{"hour": 11, "minute": 28}
